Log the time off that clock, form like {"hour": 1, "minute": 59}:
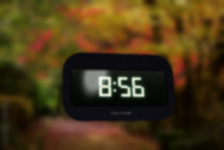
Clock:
{"hour": 8, "minute": 56}
